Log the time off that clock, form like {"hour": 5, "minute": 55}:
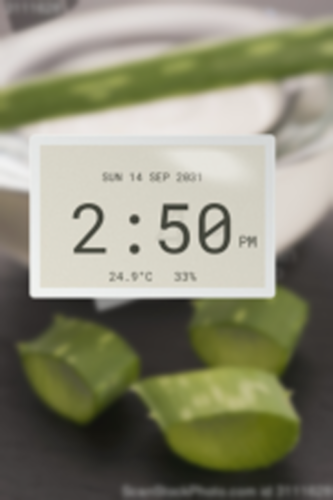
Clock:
{"hour": 2, "minute": 50}
